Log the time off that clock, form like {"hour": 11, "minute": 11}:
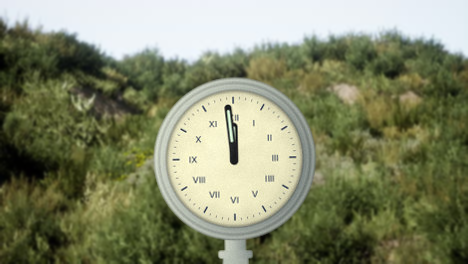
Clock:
{"hour": 11, "minute": 59}
